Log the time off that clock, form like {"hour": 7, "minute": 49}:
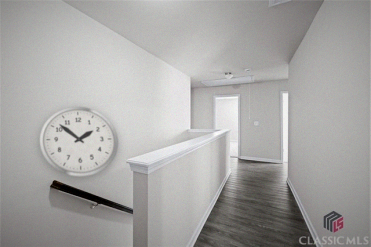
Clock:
{"hour": 1, "minute": 52}
